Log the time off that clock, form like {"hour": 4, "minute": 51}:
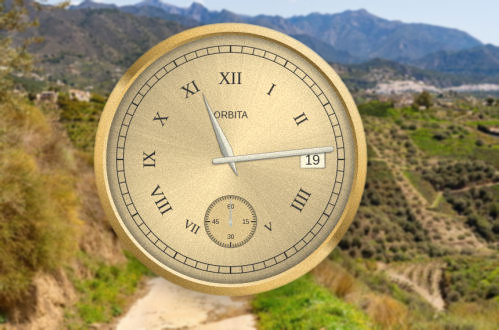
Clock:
{"hour": 11, "minute": 14}
